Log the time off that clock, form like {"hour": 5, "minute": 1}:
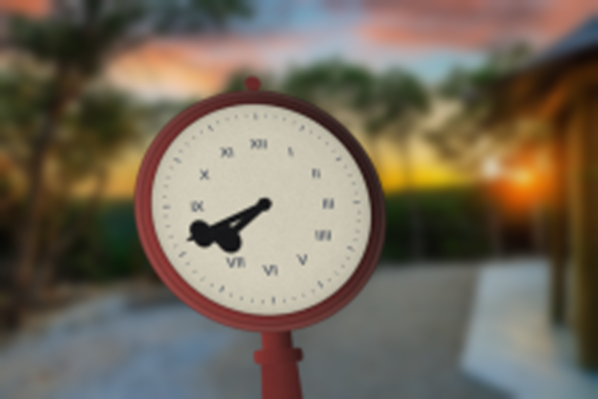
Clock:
{"hour": 7, "minute": 41}
